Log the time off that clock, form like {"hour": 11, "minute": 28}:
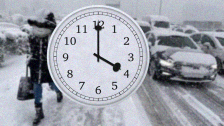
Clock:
{"hour": 4, "minute": 0}
